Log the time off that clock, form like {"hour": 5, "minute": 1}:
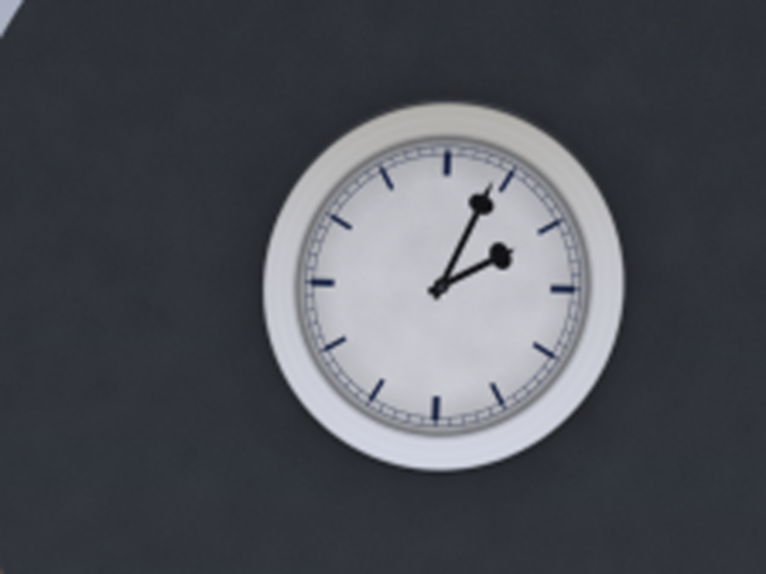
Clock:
{"hour": 2, "minute": 4}
